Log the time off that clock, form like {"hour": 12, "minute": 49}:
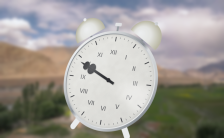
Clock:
{"hour": 9, "minute": 49}
